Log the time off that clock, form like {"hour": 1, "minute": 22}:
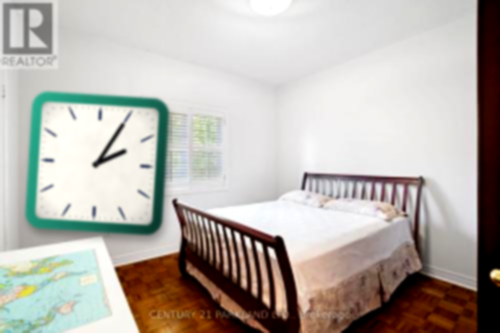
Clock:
{"hour": 2, "minute": 5}
